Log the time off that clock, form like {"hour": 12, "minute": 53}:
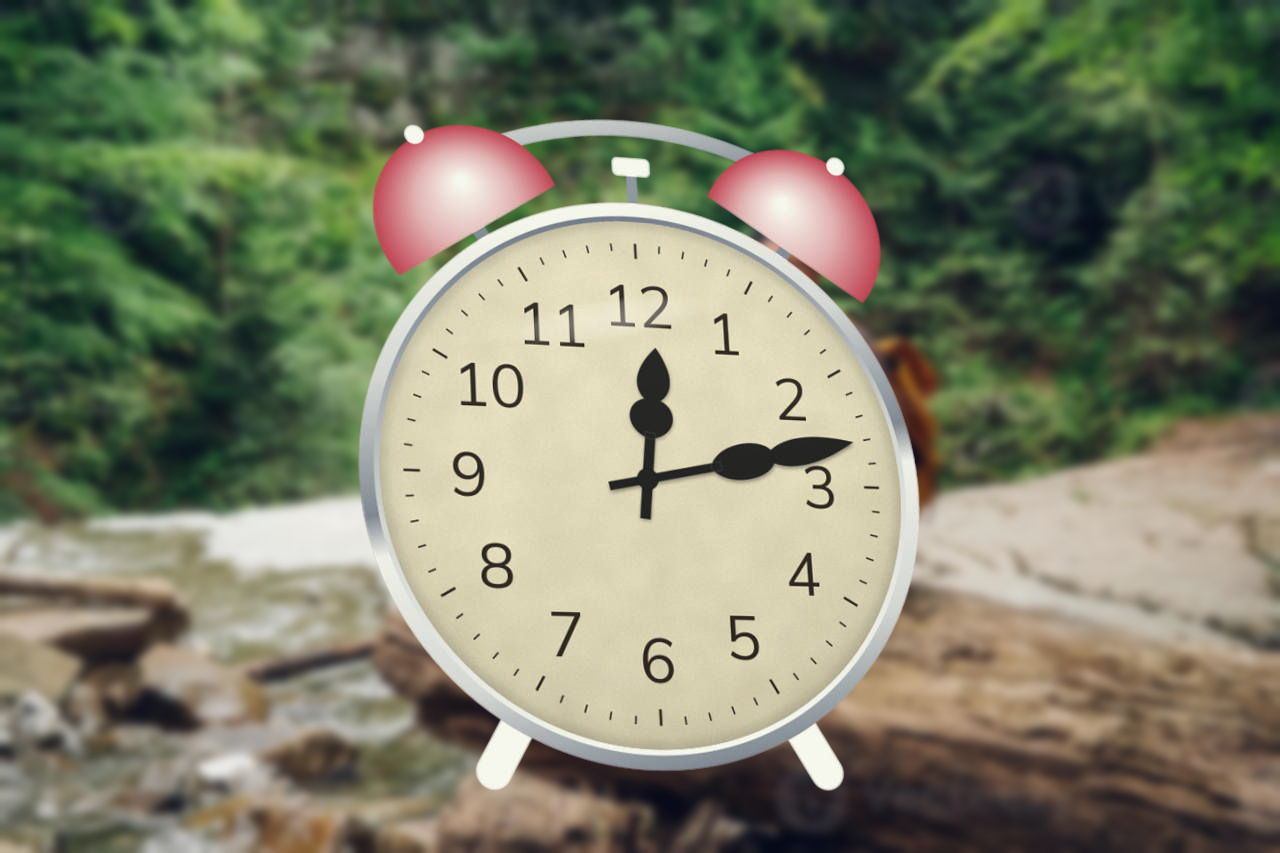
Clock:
{"hour": 12, "minute": 13}
